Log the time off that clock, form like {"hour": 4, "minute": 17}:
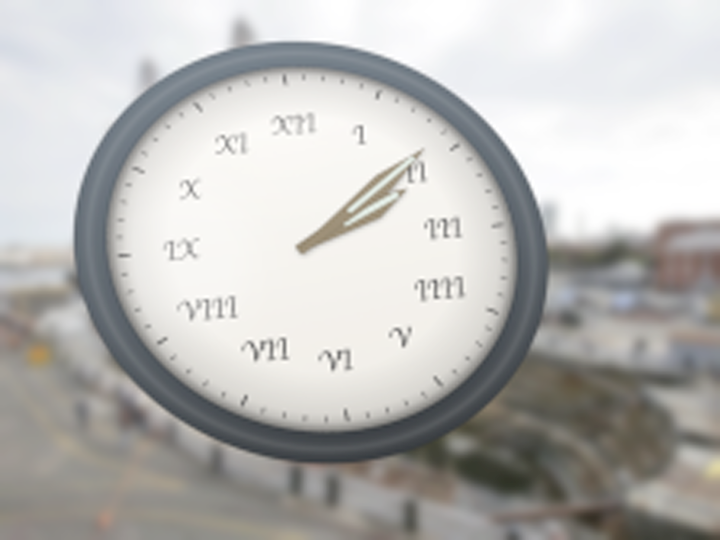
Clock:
{"hour": 2, "minute": 9}
